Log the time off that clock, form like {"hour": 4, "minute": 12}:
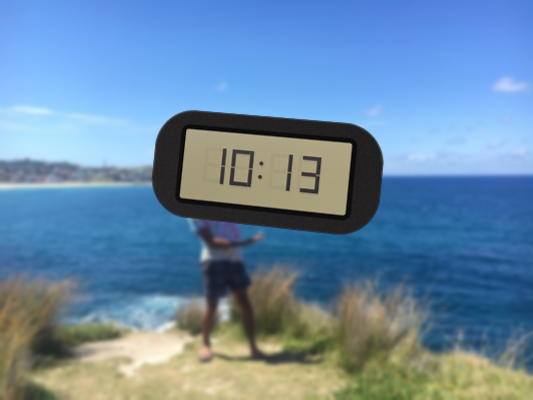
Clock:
{"hour": 10, "minute": 13}
